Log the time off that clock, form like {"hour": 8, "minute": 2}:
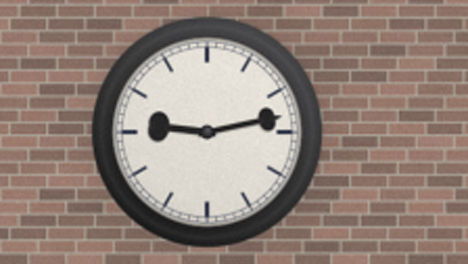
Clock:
{"hour": 9, "minute": 13}
